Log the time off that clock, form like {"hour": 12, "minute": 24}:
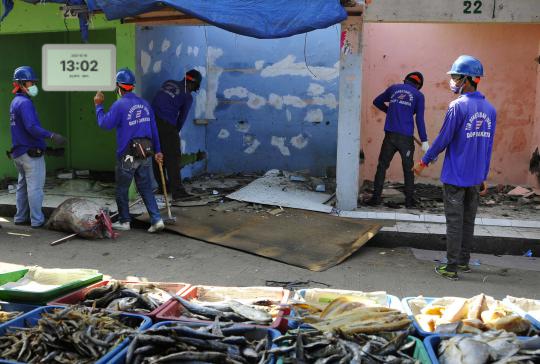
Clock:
{"hour": 13, "minute": 2}
